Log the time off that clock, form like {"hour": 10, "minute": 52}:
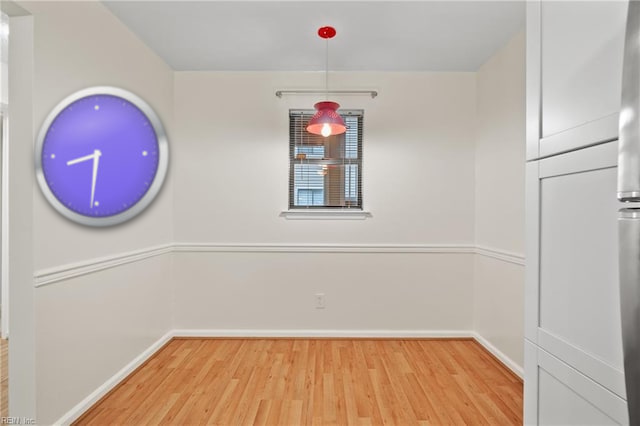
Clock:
{"hour": 8, "minute": 31}
